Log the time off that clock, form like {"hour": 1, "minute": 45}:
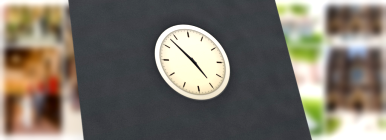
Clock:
{"hour": 4, "minute": 53}
